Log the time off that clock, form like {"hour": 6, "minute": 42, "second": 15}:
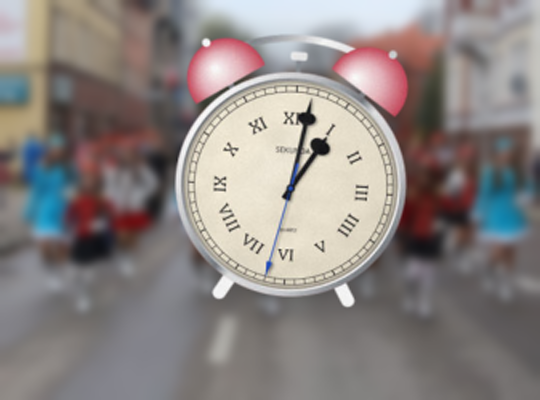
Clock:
{"hour": 1, "minute": 1, "second": 32}
